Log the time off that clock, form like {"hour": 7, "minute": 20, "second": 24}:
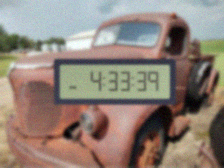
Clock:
{"hour": 4, "minute": 33, "second": 39}
